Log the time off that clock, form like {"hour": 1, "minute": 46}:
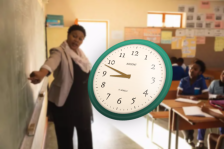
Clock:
{"hour": 8, "minute": 48}
